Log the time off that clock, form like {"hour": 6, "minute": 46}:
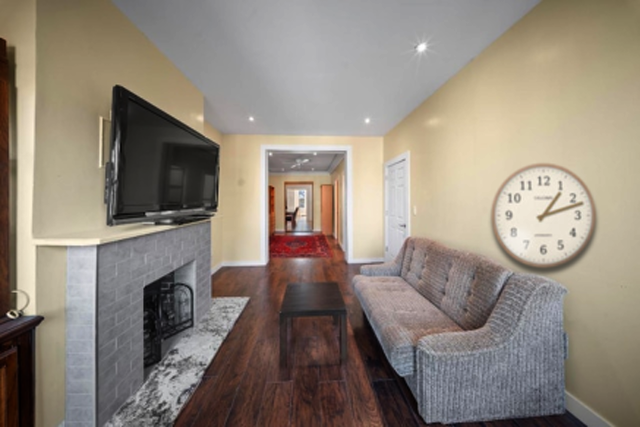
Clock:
{"hour": 1, "minute": 12}
